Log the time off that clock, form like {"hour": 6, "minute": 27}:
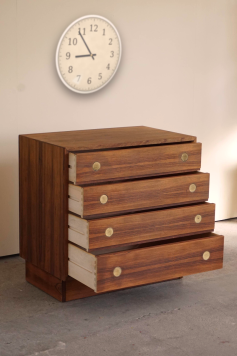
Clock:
{"hour": 8, "minute": 54}
